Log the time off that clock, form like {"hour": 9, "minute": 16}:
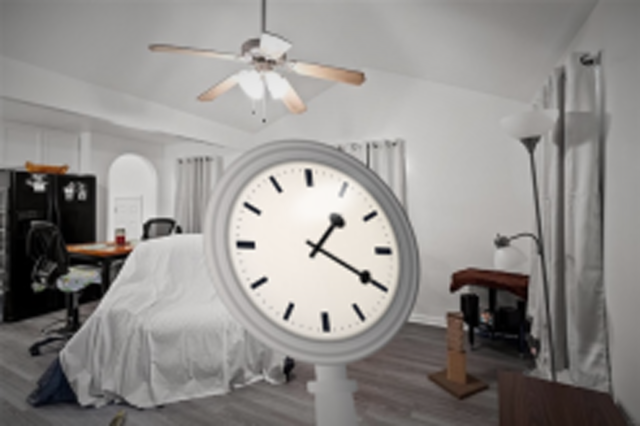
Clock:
{"hour": 1, "minute": 20}
